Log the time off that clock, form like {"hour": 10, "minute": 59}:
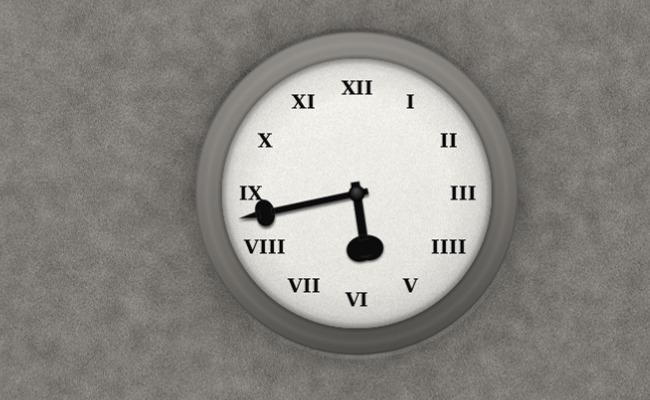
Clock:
{"hour": 5, "minute": 43}
